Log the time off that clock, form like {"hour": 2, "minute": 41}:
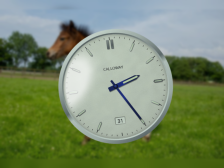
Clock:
{"hour": 2, "minute": 25}
